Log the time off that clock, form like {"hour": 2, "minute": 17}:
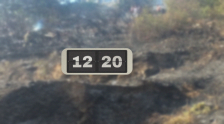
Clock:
{"hour": 12, "minute": 20}
